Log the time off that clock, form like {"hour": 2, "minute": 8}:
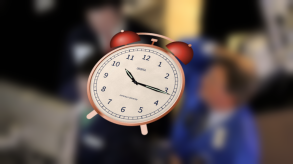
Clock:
{"hour": 10, "minute": 16}
